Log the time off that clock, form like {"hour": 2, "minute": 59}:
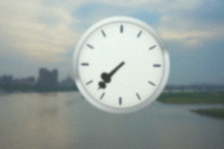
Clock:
{"hour": 7, "minute": 37}
